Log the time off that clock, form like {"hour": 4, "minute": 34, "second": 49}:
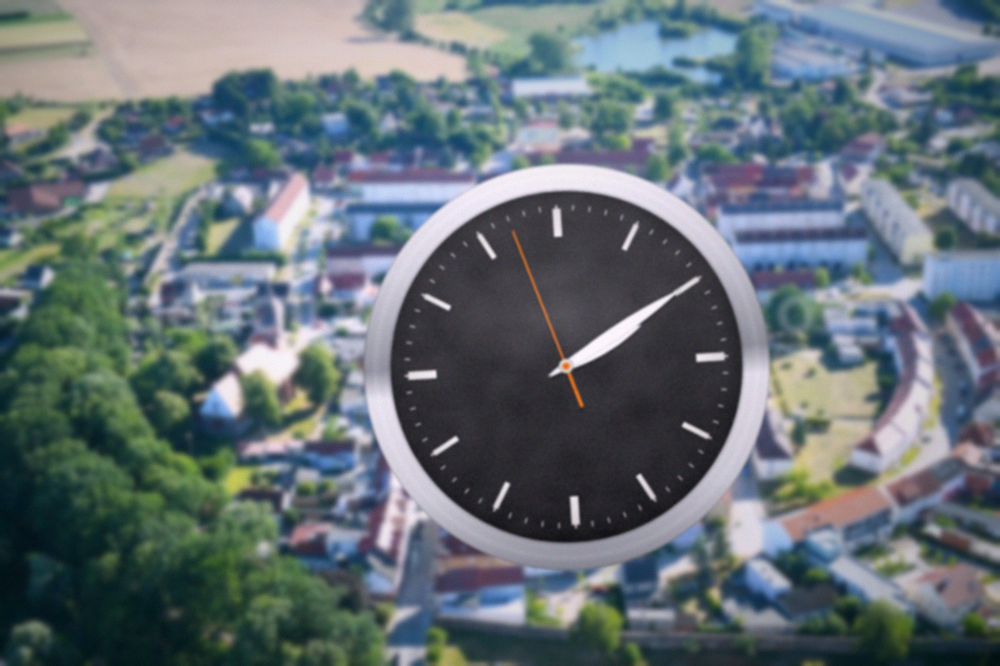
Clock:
{"hour": 2, "minute": 9, "second": 57}
